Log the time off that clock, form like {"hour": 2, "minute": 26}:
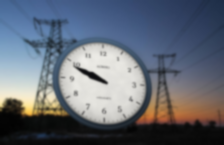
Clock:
{"hour": 9, "minute": 49}
